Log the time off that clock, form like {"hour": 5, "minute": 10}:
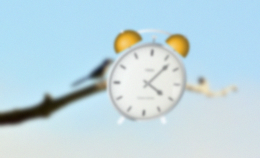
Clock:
{"hour": 4, "minute": 7}
